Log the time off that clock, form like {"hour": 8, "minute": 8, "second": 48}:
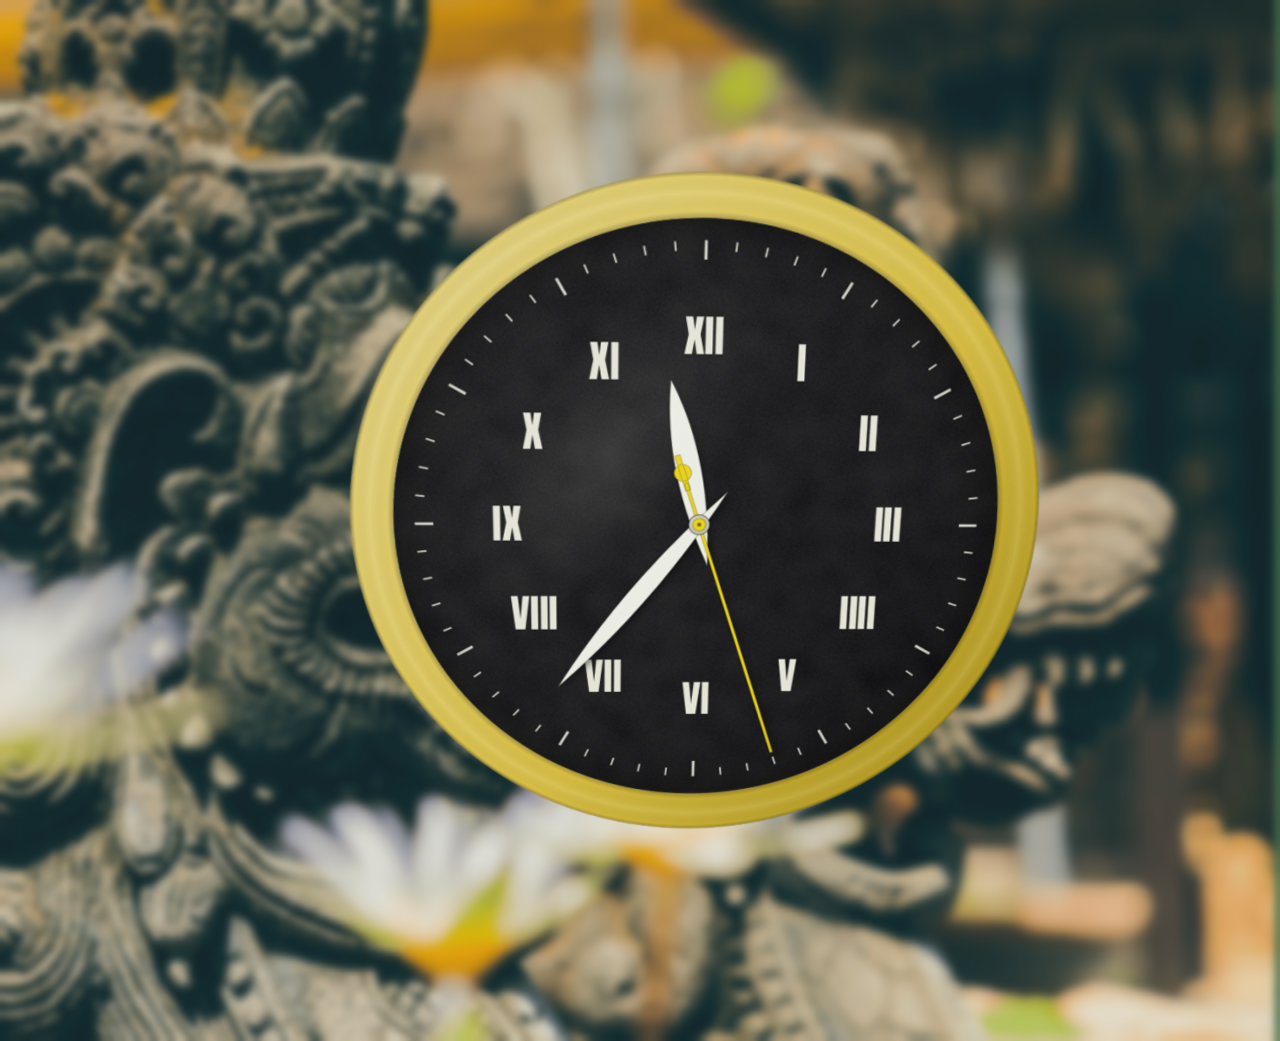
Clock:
{"hour": 11, "minute": 36, "second": 27}
